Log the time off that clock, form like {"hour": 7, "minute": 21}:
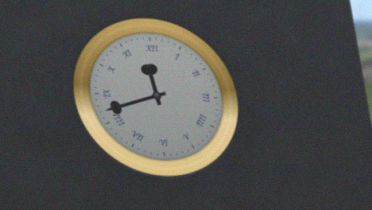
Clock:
{"hour": 11, "minute": 42}
